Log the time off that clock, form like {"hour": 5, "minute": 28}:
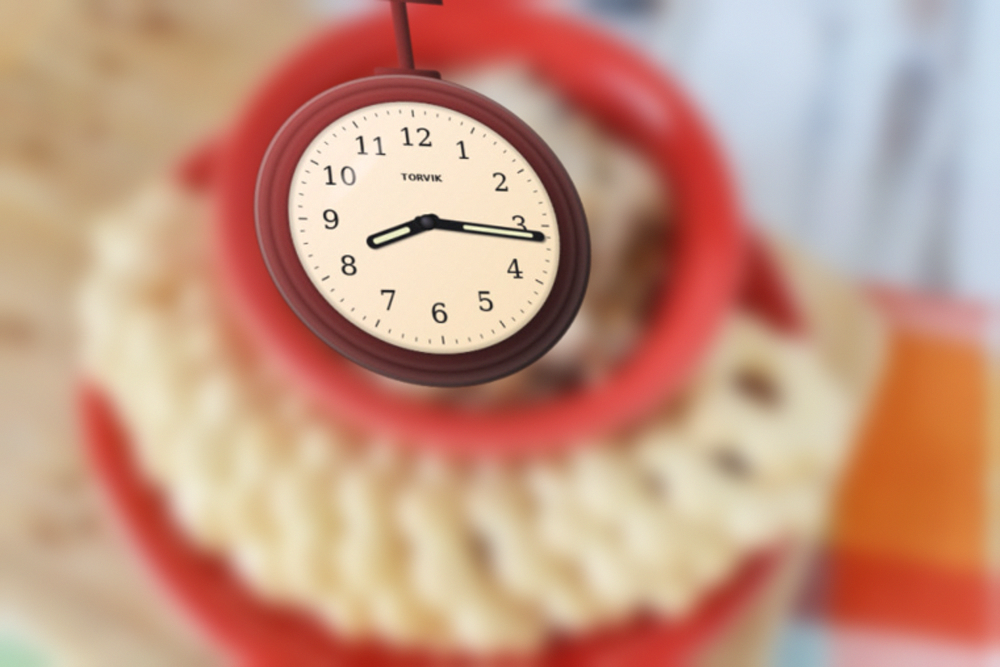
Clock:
{"hour": 8, "minute": 16}
